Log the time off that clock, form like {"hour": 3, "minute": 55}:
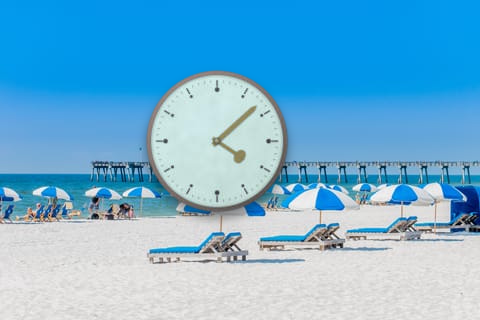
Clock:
{"hour": 4, "minute": 8}
